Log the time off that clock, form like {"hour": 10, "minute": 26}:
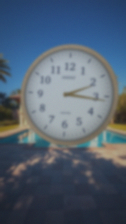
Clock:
{"hour": 2, "minute": 16}
